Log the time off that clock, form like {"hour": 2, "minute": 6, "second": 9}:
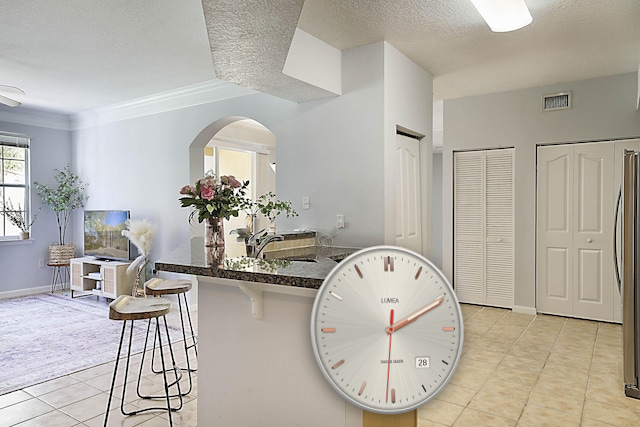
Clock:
{"hour": 2, "minute": 10, "second": 31}
